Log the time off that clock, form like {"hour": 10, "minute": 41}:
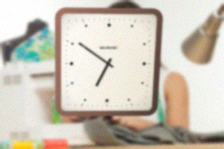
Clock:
{"hour": 6, "minute": 51}
